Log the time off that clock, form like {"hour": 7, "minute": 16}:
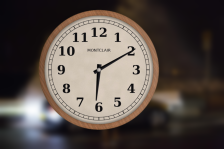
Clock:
{"hour": 6, "minute": 10}
